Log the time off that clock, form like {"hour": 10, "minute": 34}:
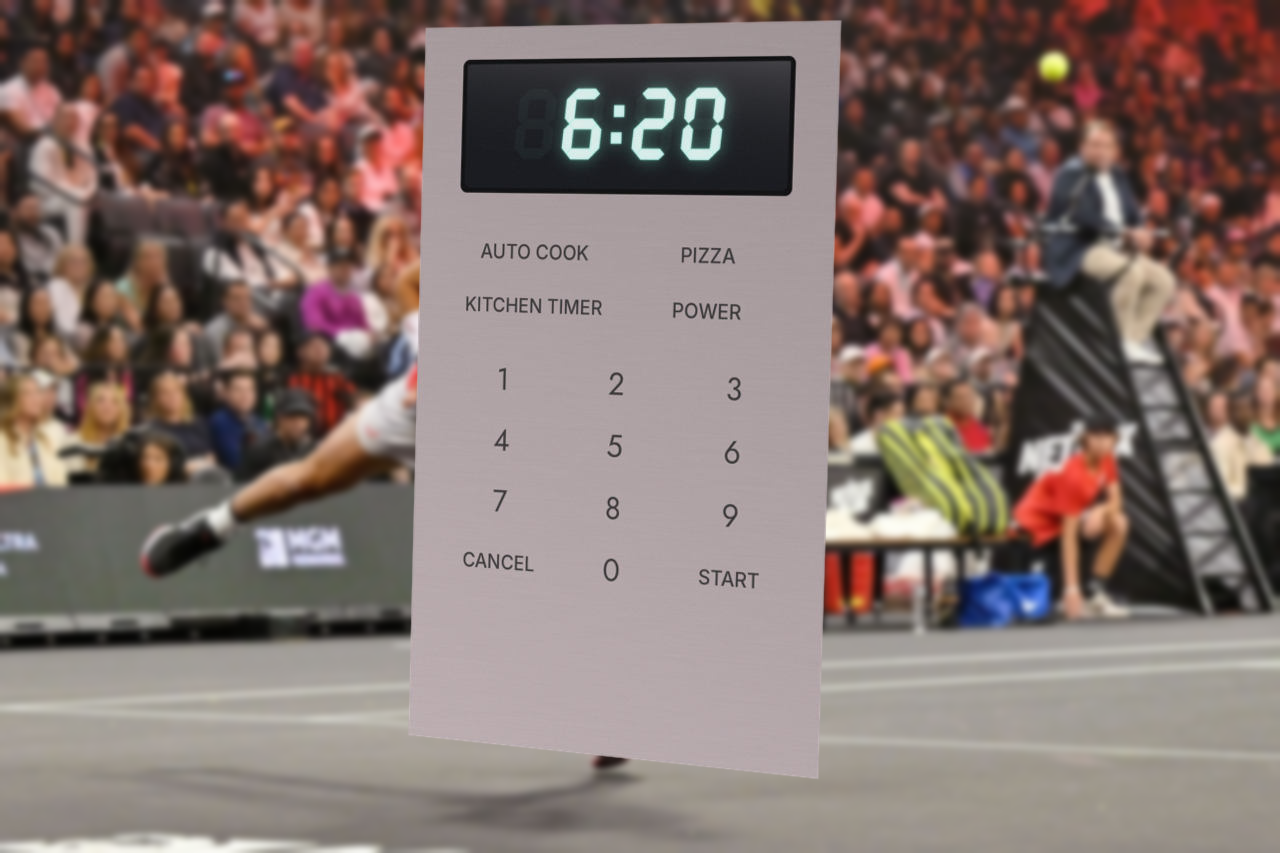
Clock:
{"hour": 6, "minute": 20}
